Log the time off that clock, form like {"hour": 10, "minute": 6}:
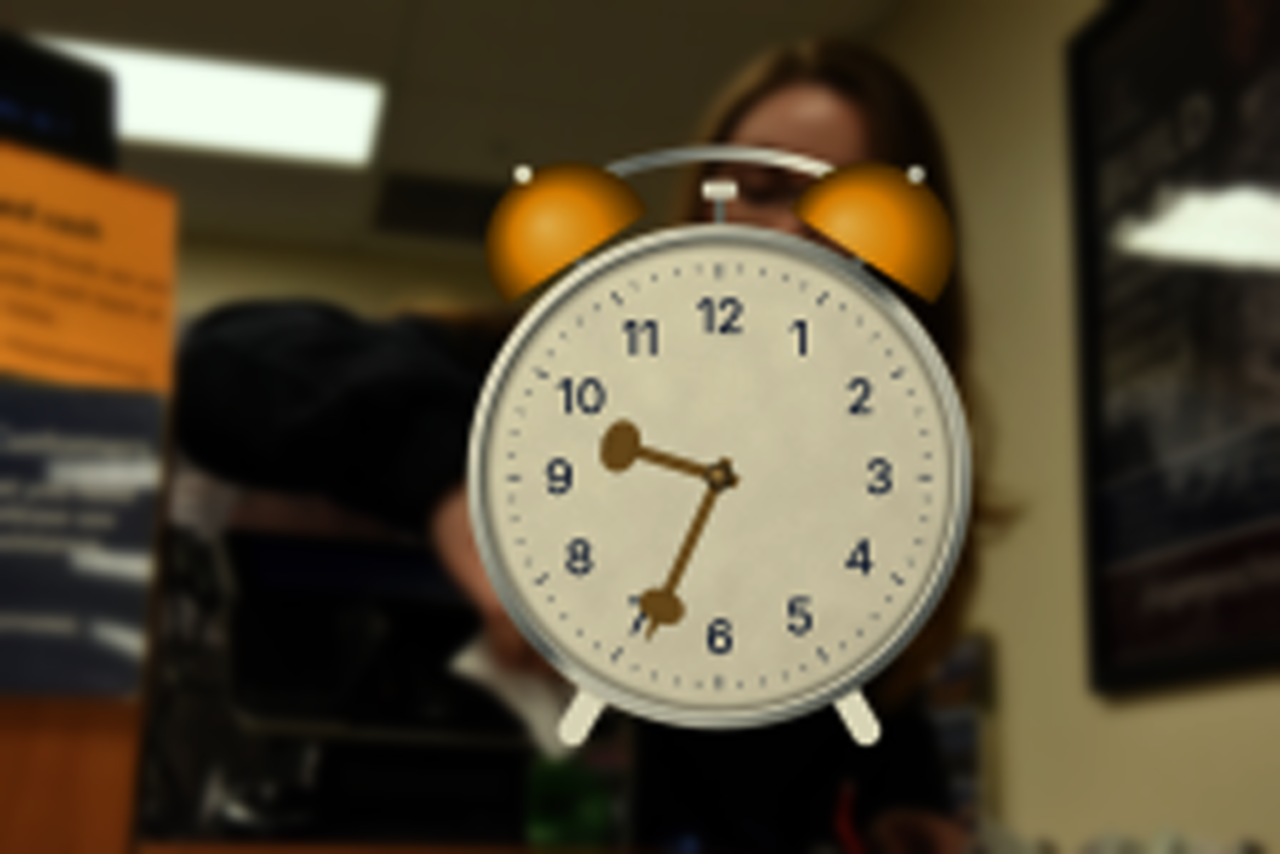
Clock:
{"hour": 9, "minute": 34}
